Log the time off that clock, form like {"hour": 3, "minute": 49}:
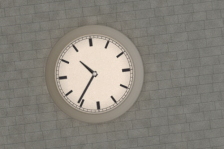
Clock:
{"hour": 10, "minute": 36}
